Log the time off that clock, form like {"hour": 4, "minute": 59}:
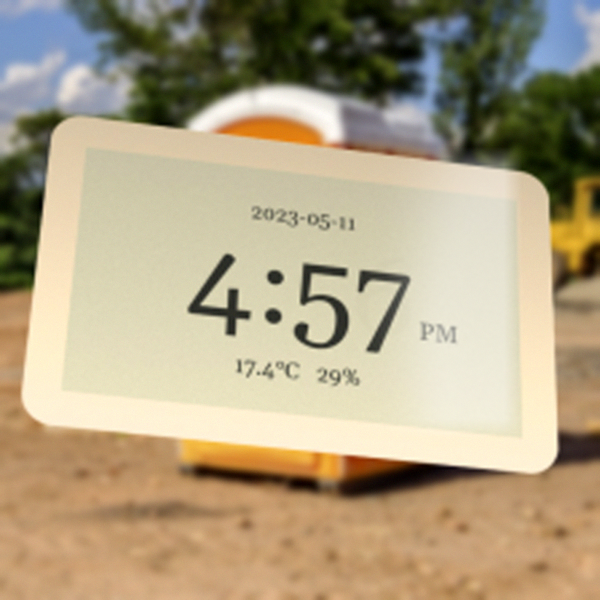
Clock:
{"hour": 4, "minute": 57}
